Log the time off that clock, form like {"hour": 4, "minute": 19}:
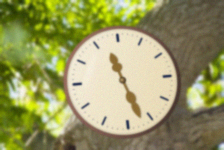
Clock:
{"hour": 11, "minute": 27}
